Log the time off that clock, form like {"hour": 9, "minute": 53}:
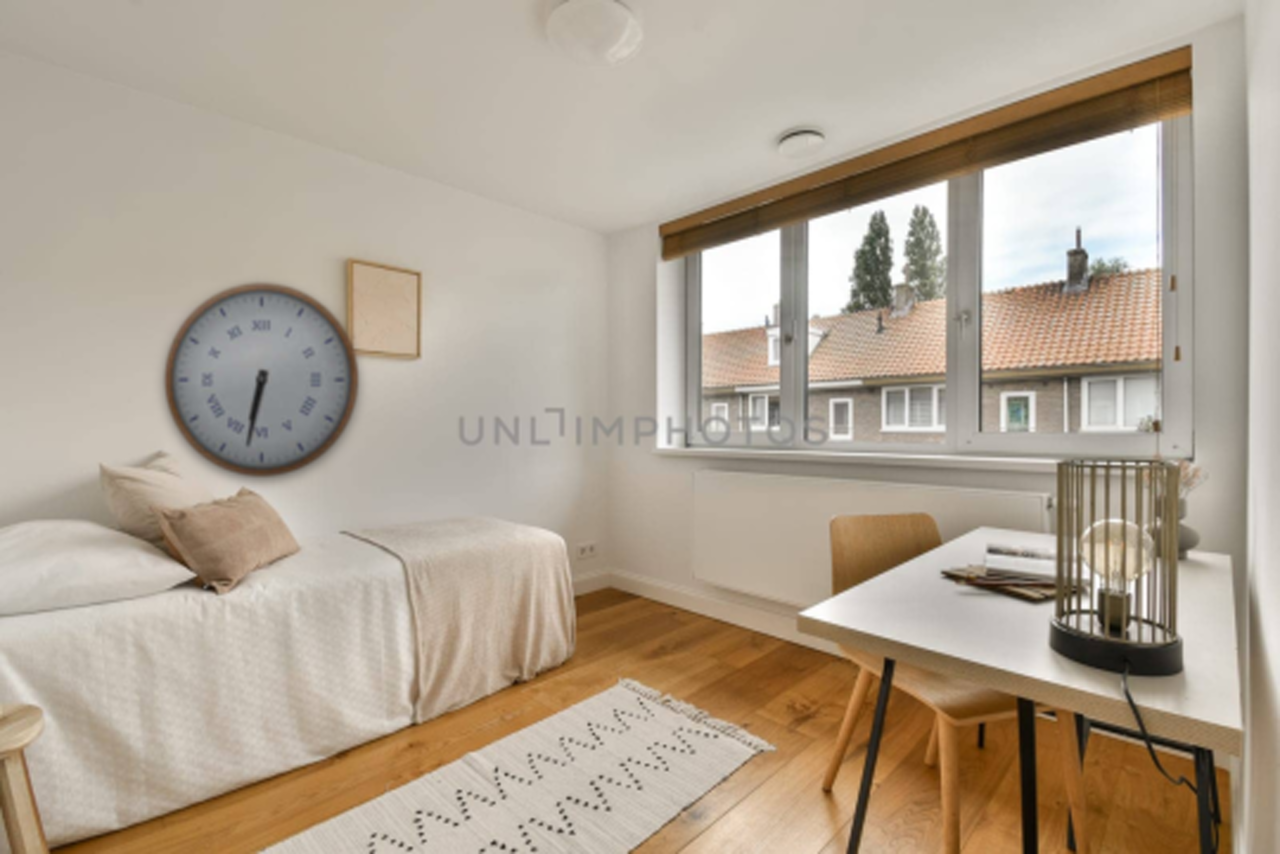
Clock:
{"hour": 6, "minute": 32}
